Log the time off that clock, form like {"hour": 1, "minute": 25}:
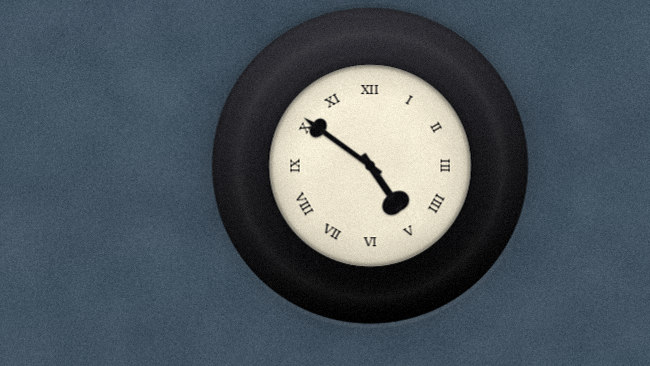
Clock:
{"hour": 4, "minute": 51}
